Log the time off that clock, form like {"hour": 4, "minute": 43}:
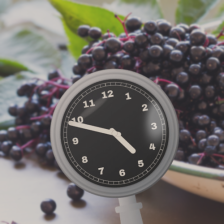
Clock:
{"hour": 4, "minute": 49}
